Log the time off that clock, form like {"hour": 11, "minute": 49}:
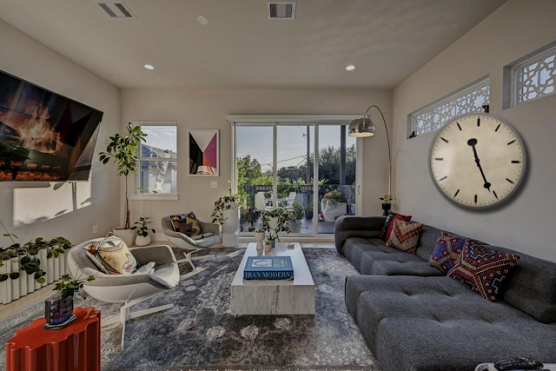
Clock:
{"hour": 11, "minute": 26}
